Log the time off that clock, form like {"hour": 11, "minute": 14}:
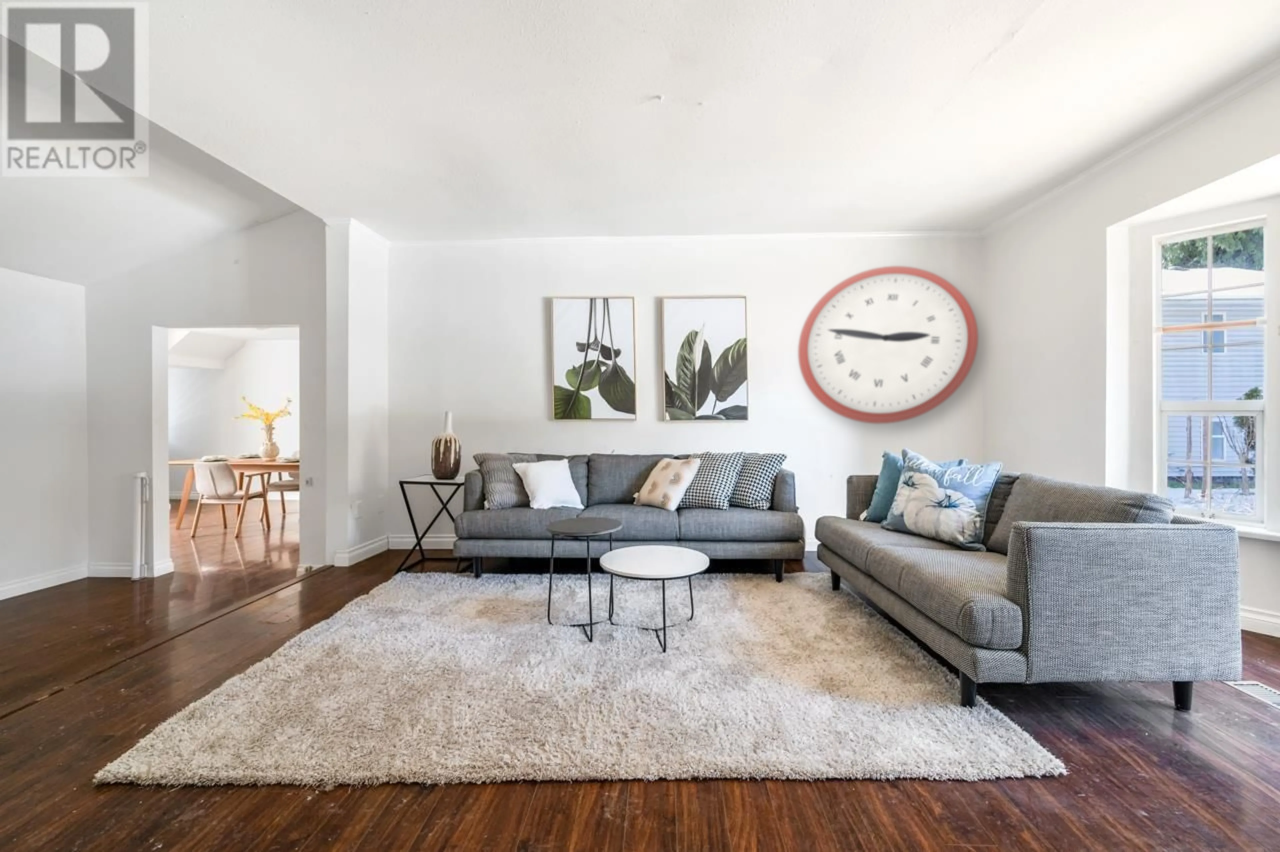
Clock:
{"hour": 2, "minute": 46}
